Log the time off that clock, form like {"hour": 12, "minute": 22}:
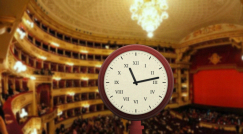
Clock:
{"hour": 11, "minute": 13}
